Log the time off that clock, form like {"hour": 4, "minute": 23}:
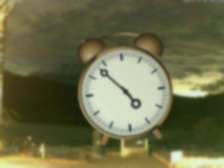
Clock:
{"hour": 4, "minute": 53}
